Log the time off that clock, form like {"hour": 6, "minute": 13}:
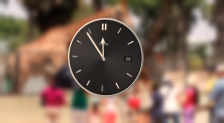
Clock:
{"hour": 11, "minute": 54}
